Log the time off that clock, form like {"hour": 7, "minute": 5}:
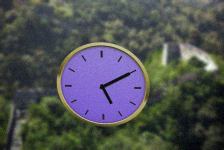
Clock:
{"hour": 5, "minute": 10}
